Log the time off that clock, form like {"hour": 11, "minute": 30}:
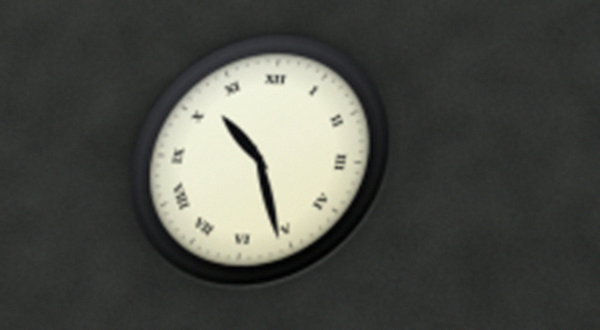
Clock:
{"hour": 10, "minute": 26}
